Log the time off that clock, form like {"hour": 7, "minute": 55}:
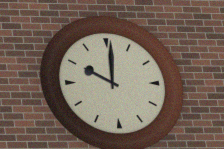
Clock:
{"hour": 10, "minute": 1}
